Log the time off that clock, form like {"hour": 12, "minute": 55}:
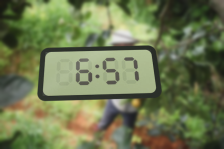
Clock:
{"hour": 6, "minute": 57}
